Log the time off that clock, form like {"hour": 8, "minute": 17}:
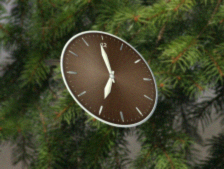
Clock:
{"hour": 6, "minute": 59}
